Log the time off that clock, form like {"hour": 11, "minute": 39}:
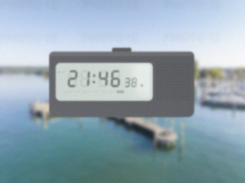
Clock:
{"hour": 21, "minute": 46}
